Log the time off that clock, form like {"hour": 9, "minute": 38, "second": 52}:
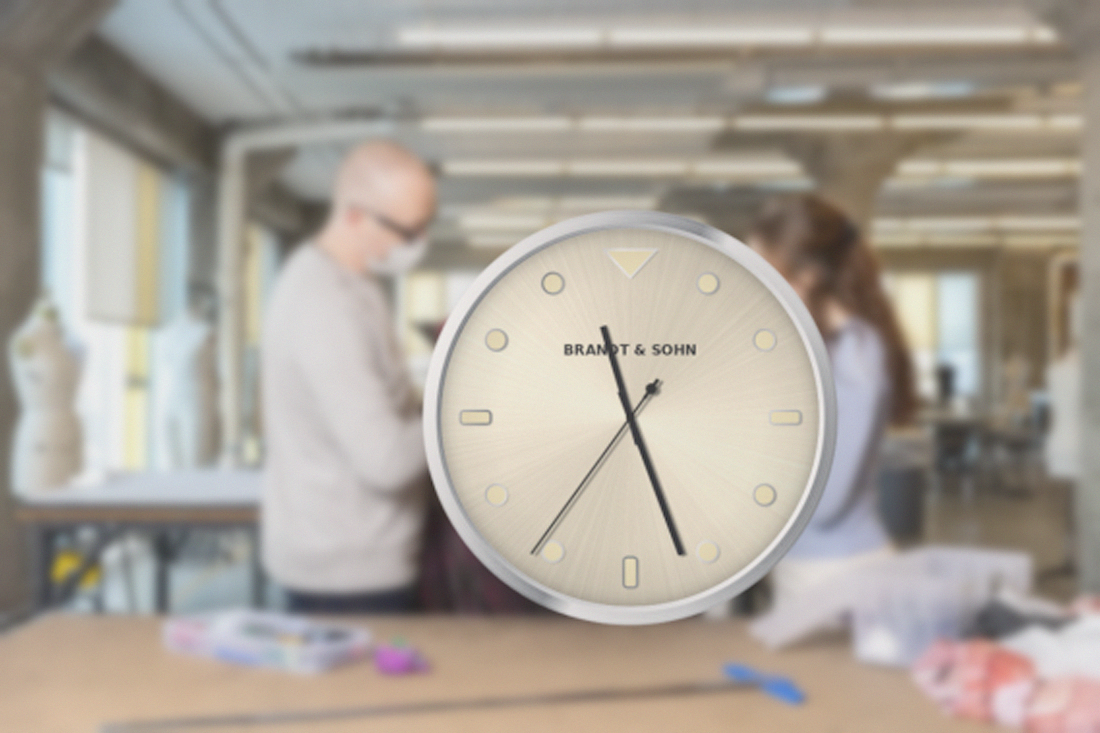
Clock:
{"hour": 11, "minute": 26, "second": 36}
